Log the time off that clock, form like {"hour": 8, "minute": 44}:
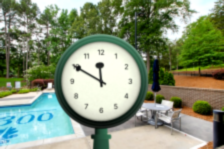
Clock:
{"hour": 11, "minute": 50}
